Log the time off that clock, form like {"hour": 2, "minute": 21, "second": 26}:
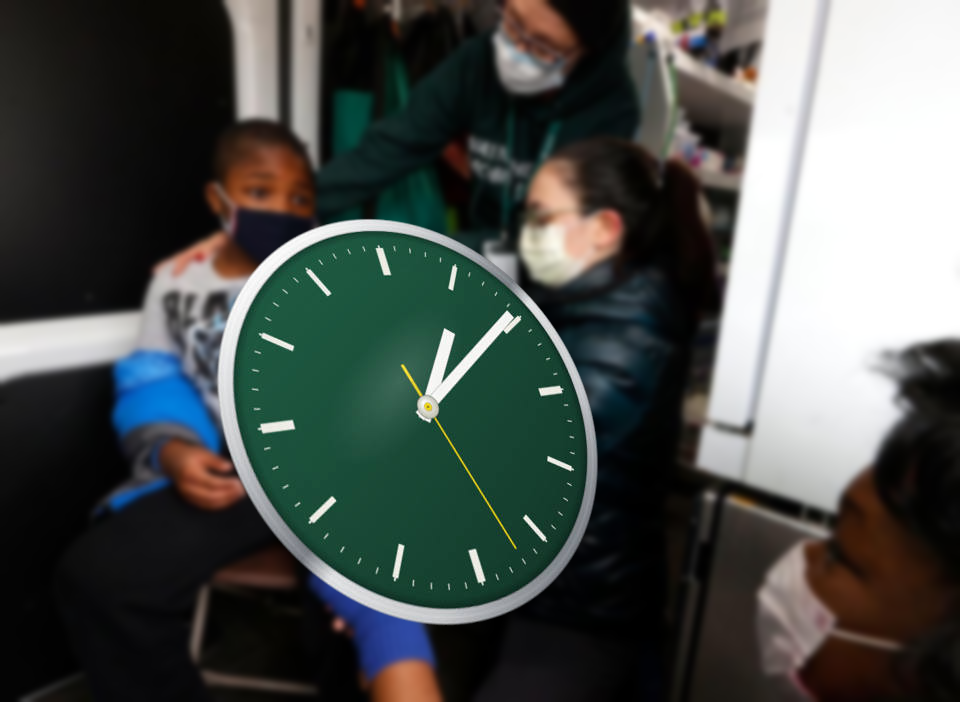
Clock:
{"hour": 1, "minute": 9, "second": 27}
